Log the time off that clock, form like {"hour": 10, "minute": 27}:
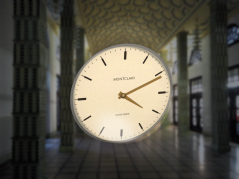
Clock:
{"hour": 4, "minute": 11}
